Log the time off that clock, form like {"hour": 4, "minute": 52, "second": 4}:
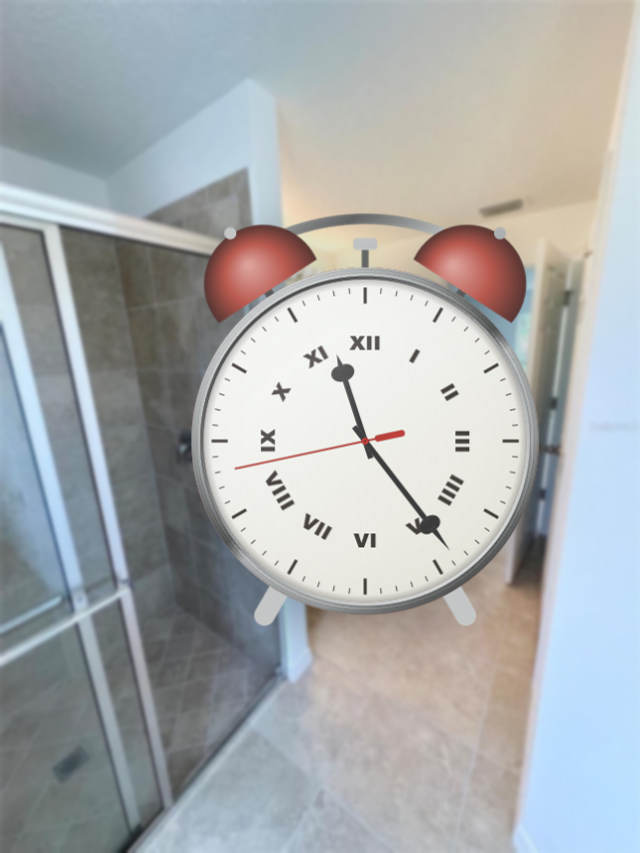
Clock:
{"hour": 11, "minute": 23, "second": 43}
